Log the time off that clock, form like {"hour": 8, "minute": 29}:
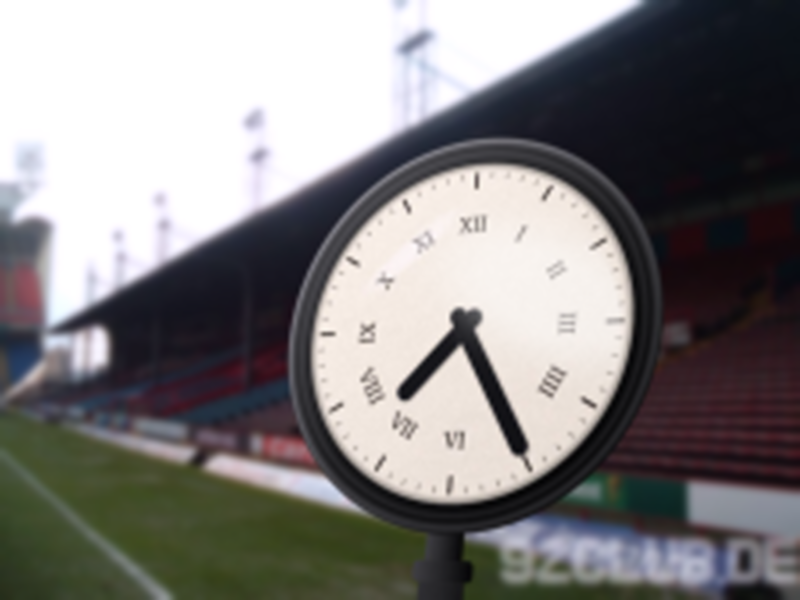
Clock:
{"hour": 7, "minute": 25}
